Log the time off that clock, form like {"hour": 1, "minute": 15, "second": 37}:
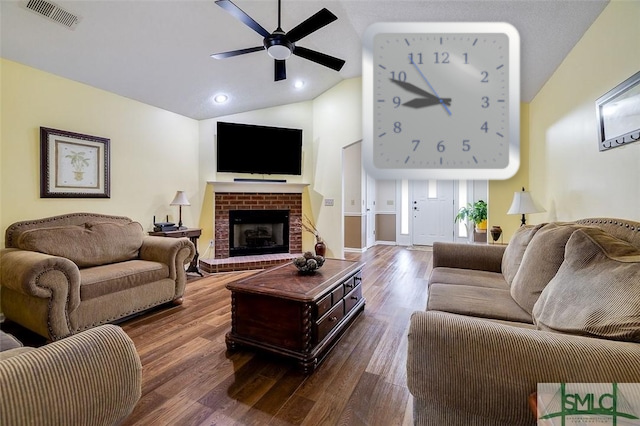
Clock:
{"hour": 8, "minute": 48, "second": 54}
